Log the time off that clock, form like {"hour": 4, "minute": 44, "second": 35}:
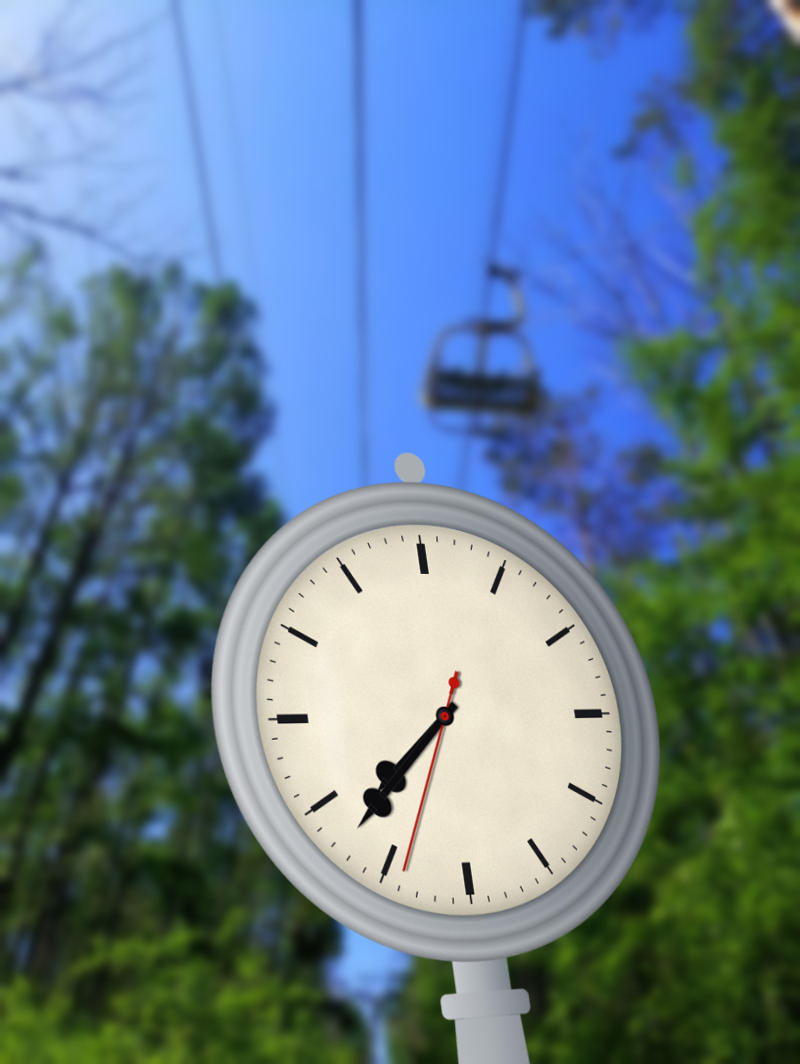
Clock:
{"hour": 7, "minute": 37, "second": 34}
